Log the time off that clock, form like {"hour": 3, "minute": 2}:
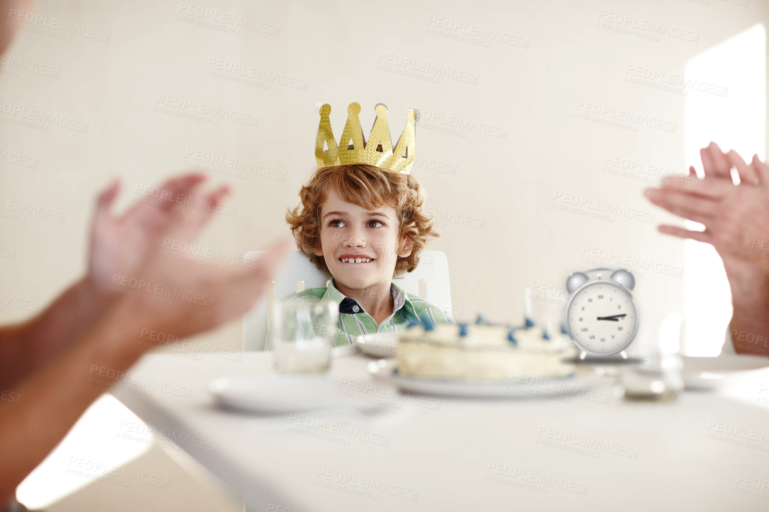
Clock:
{"hour": 3, "minute": 14}
